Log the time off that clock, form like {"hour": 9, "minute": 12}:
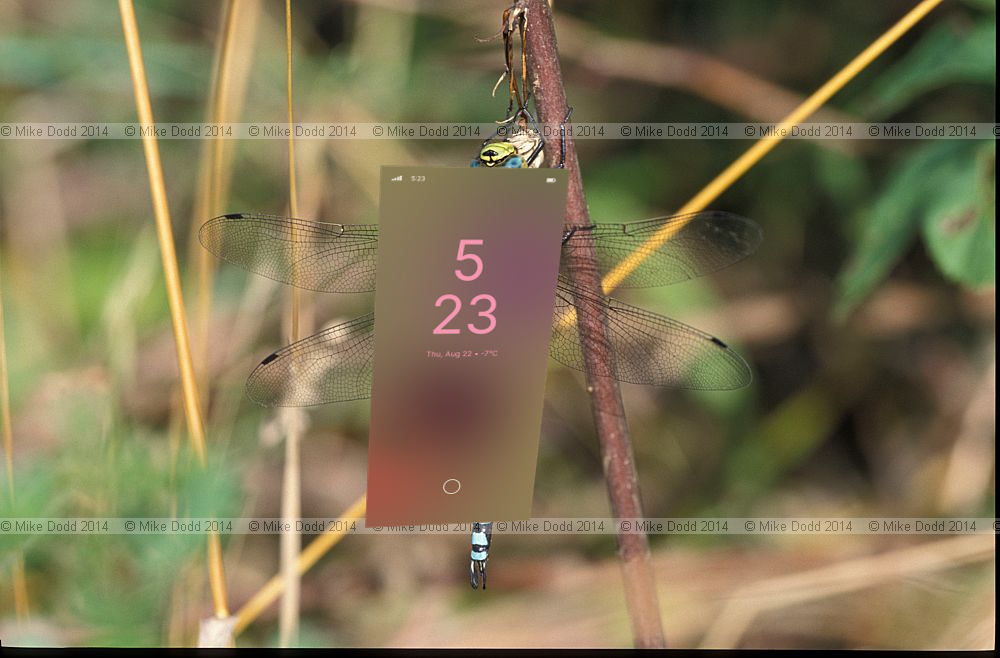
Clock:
{"hour": 5, "minute": 23}
